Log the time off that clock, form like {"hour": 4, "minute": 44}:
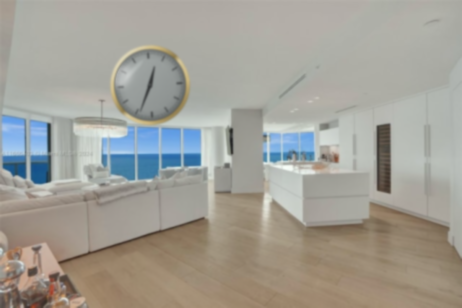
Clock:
{"hour": 12, "minute": 34}
